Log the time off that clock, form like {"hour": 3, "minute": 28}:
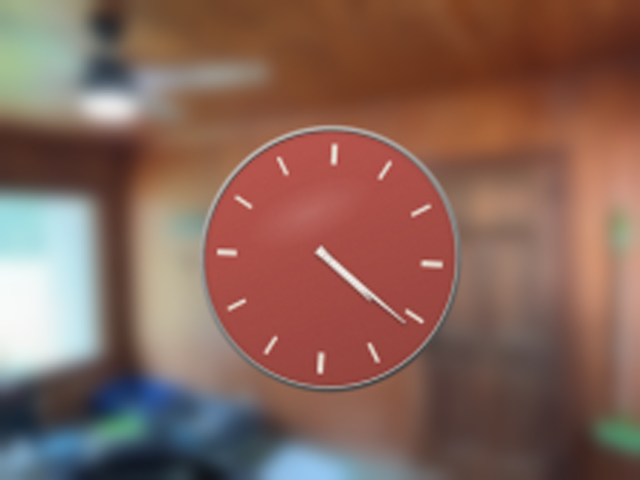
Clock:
{"hour": 4, "minute": 21}
